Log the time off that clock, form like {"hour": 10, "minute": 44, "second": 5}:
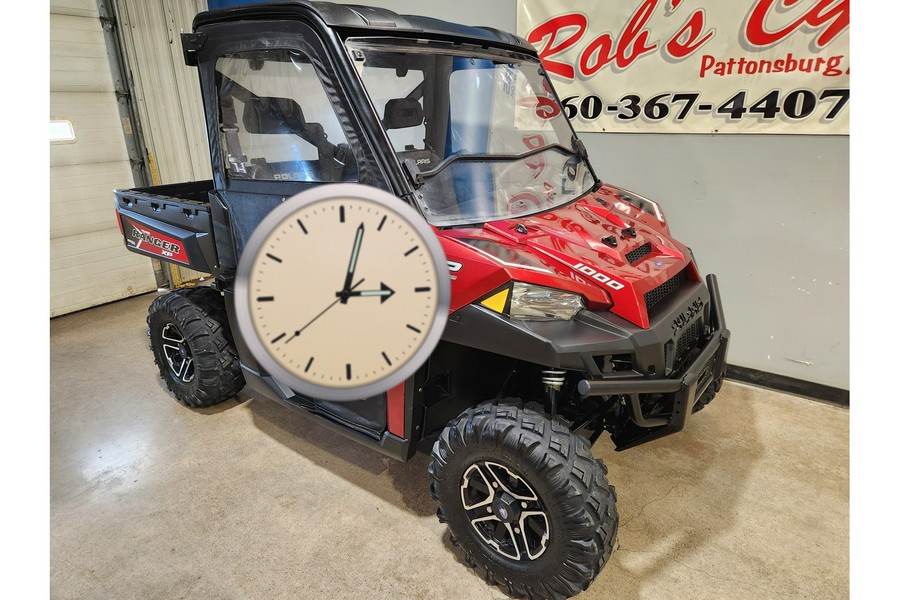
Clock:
{"hour": 3, "minute": 2, "second": 39}
